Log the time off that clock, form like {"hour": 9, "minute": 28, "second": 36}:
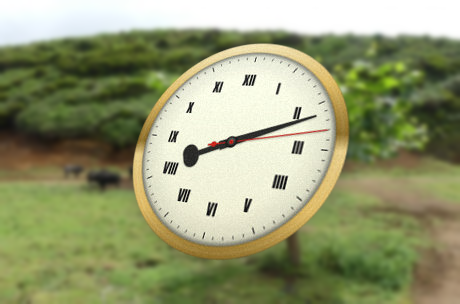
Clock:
{"hour": 8, "minute": 11, "second": 13}
